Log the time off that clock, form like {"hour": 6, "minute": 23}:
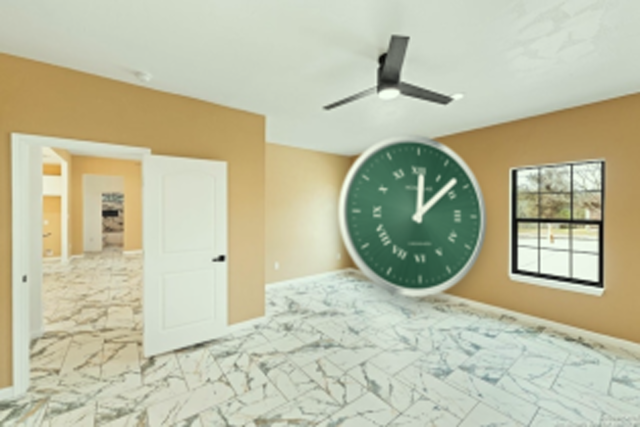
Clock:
{"hour": 12, "minute": 8}
